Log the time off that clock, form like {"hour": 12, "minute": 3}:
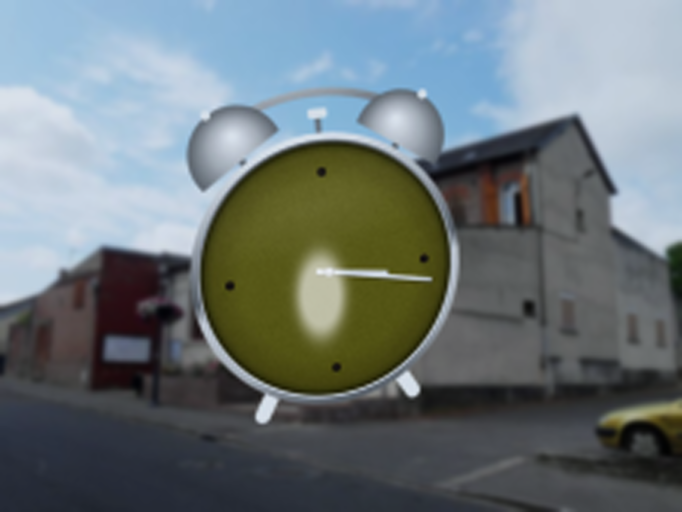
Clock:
{"hour": 3, "minute": 17}
